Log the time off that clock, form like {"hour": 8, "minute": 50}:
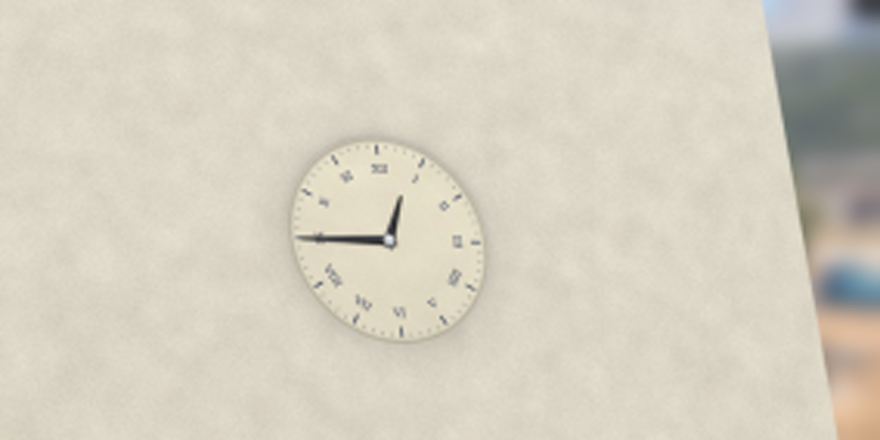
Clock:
{"hour": 12, "minute": 45}
